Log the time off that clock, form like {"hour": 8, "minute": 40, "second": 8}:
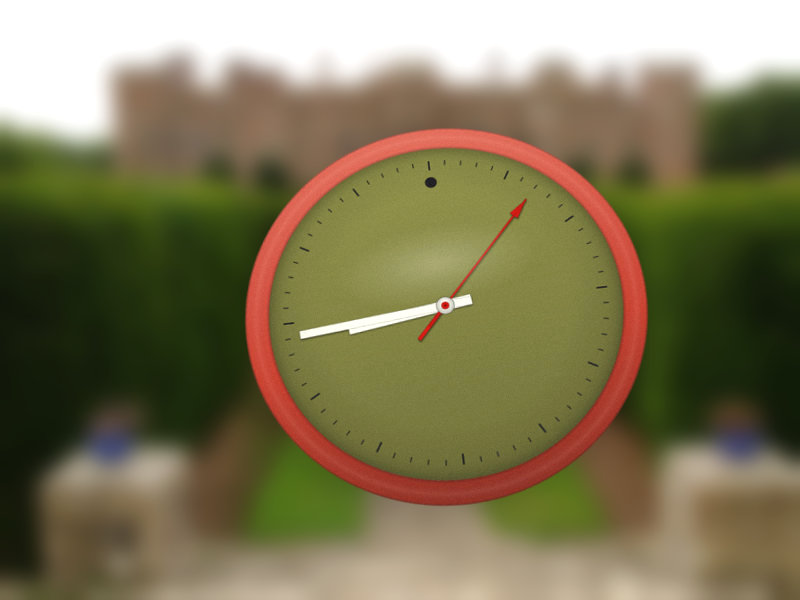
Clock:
{"hour": 8, "minute": 44, "second": 7}
